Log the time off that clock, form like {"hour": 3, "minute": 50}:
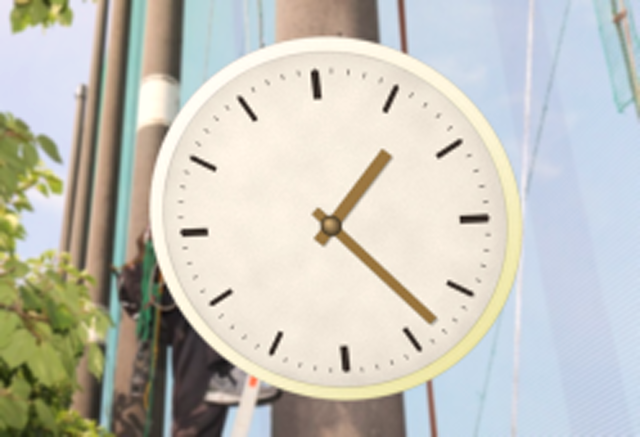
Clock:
{"hour": 1, "minute": 23}
